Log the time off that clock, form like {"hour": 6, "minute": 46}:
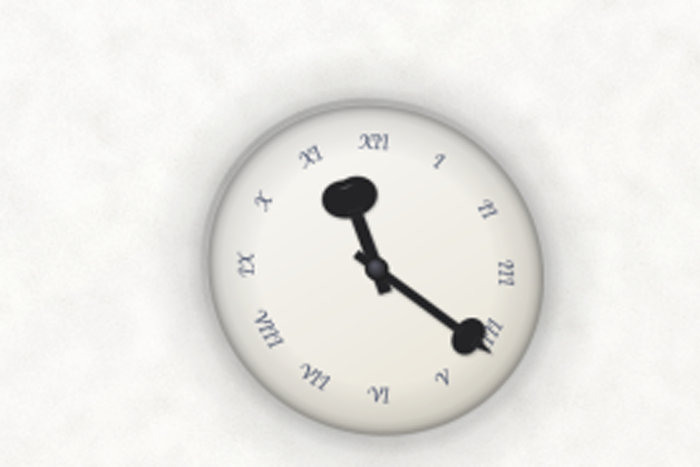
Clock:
{"hour": 11, "minute": 21}
